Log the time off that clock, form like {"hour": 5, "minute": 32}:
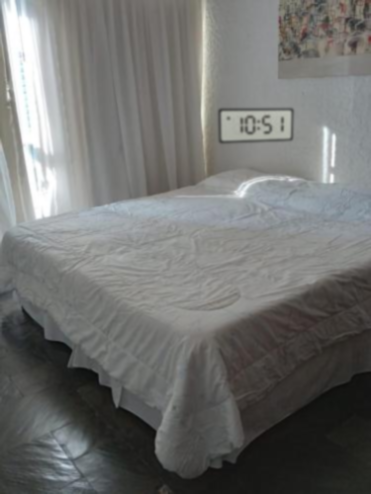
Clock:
{"hour": 10, "minute": 51}
